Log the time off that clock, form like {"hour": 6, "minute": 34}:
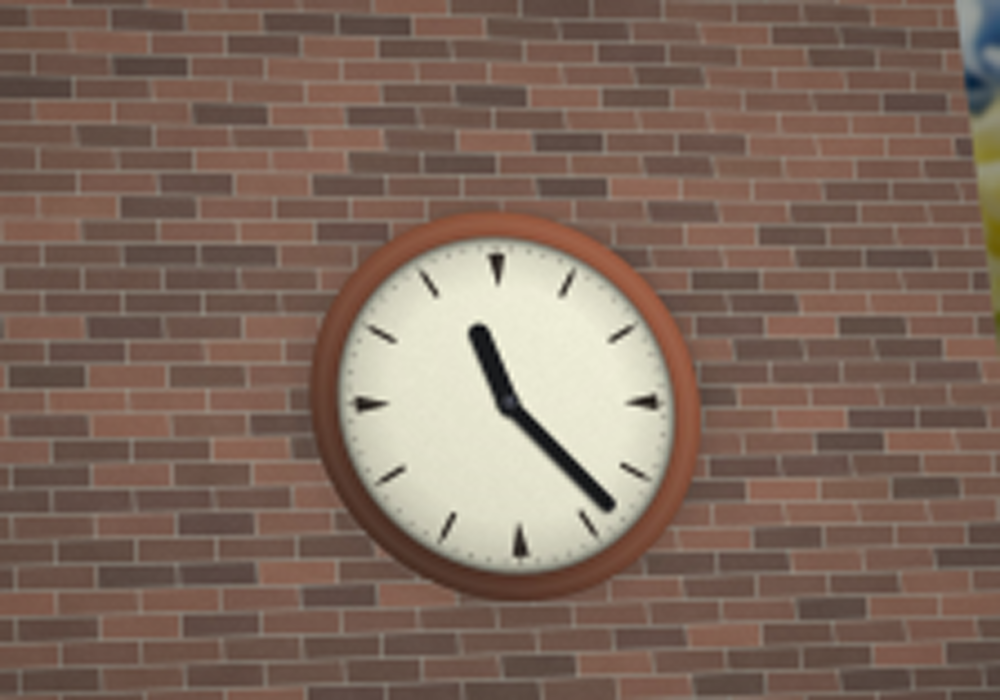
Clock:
{"hour": 11, "minute": 23}
